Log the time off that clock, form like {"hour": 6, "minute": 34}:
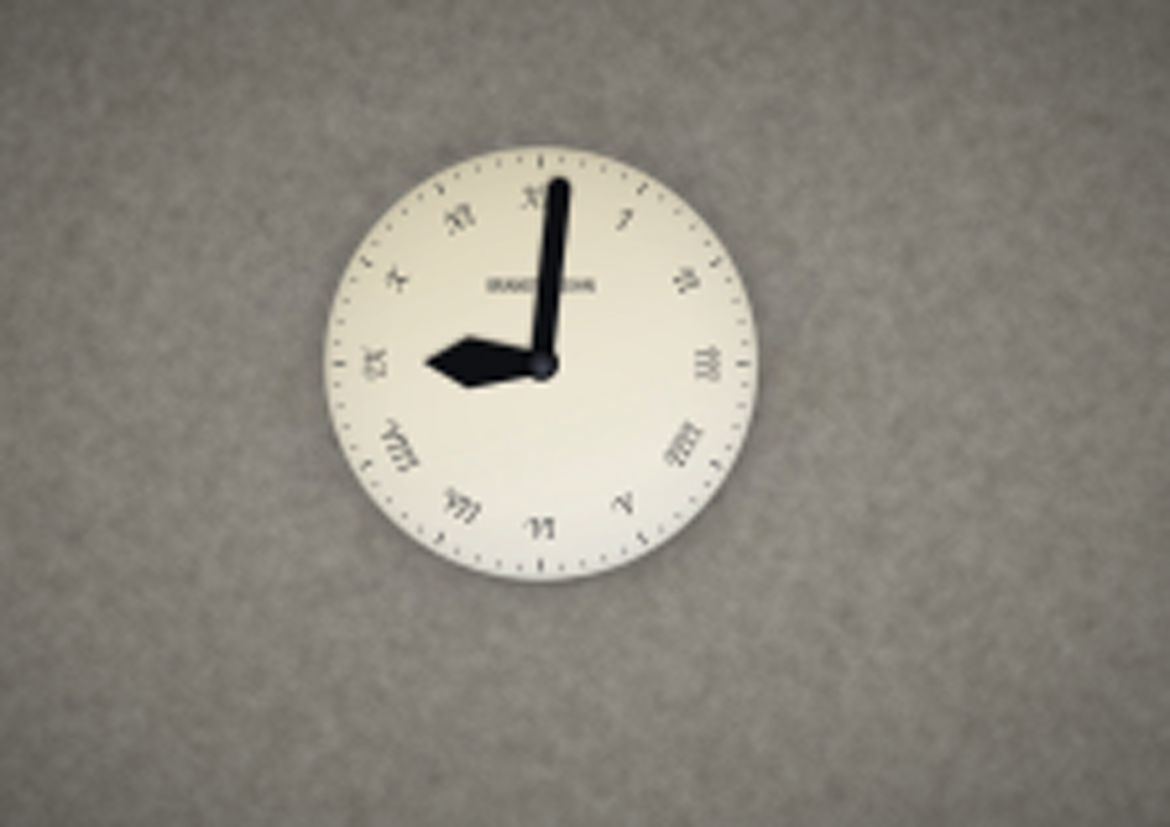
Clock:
{"hour": 9, "minute": 1}
